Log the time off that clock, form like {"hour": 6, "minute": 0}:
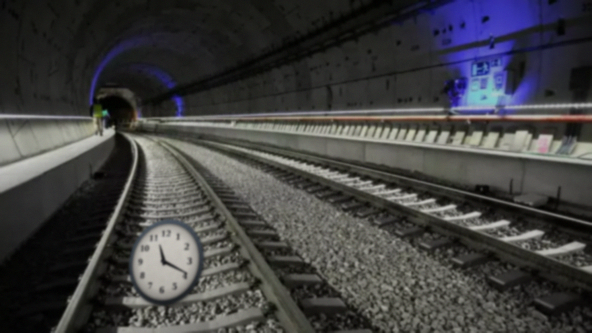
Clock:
{"hour": 11, "minute": 19}
